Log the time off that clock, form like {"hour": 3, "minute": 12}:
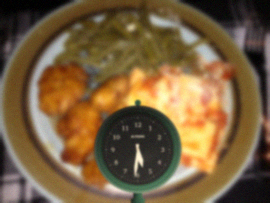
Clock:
{"hour": 5, "minute": 31}
